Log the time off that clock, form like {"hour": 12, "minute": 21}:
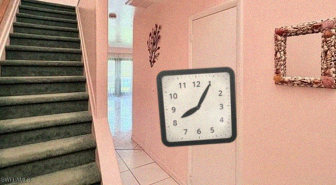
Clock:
{"hour": 8, "minute": 5}
